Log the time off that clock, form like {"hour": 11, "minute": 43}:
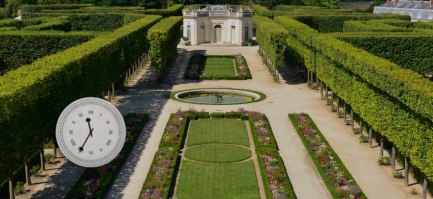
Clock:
{"hour": 11, "minute": 35}
